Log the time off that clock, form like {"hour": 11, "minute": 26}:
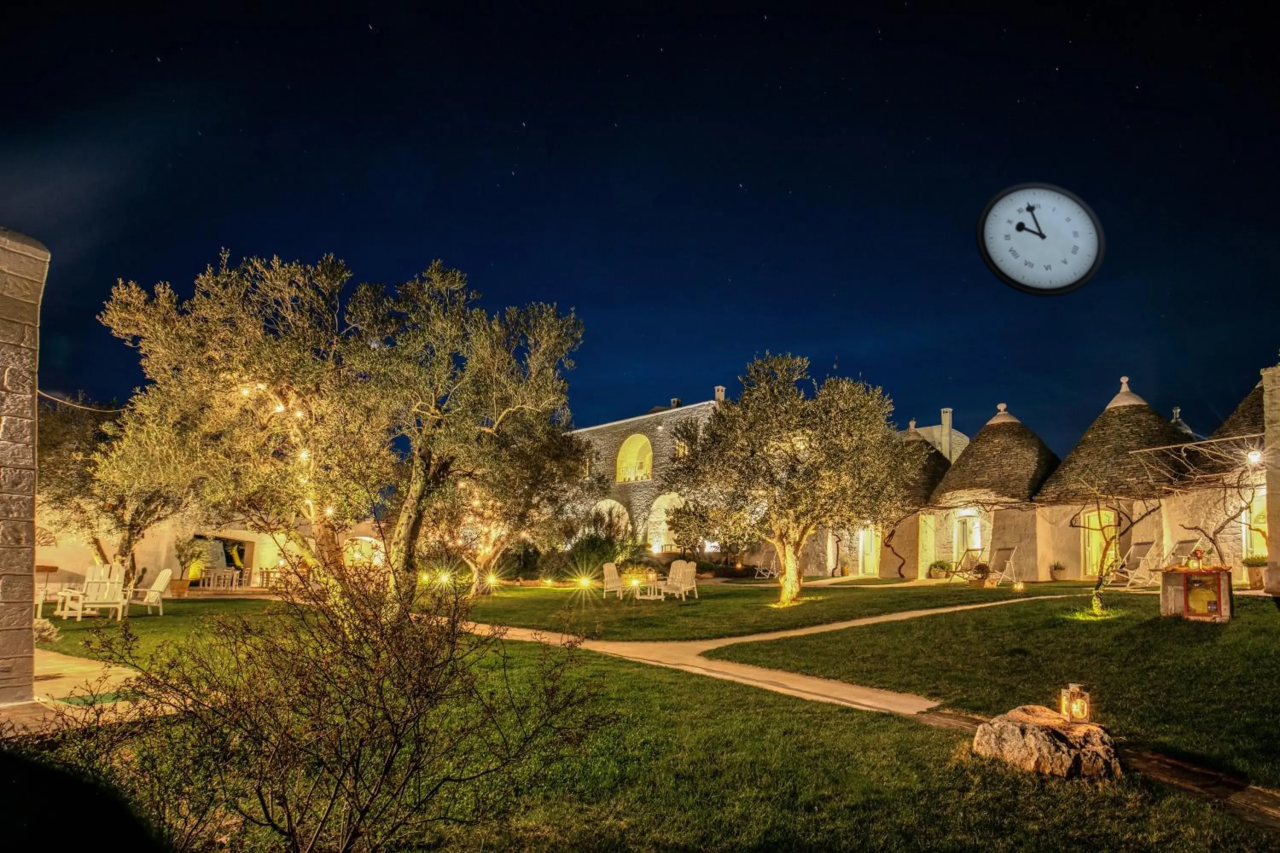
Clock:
{"hour": 9, "minute": 58}
